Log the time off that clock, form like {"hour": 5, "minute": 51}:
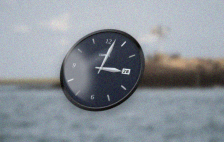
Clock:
{"hour": 3, "minute": 2}
